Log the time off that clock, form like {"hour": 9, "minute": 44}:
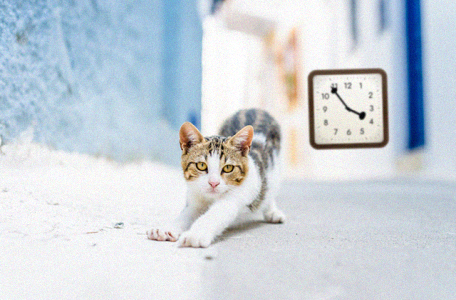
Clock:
{"hour": 3, "minute": 54}
